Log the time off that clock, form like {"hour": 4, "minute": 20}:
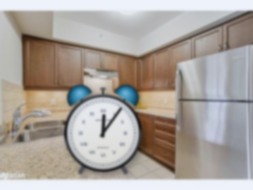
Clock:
{"hour": 12, "minute": 6}
